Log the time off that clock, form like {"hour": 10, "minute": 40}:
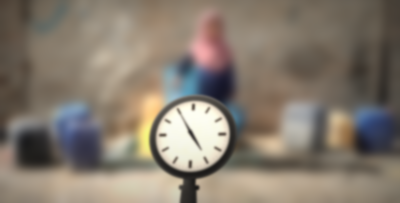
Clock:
{"hour": 4, "minute": 55}
